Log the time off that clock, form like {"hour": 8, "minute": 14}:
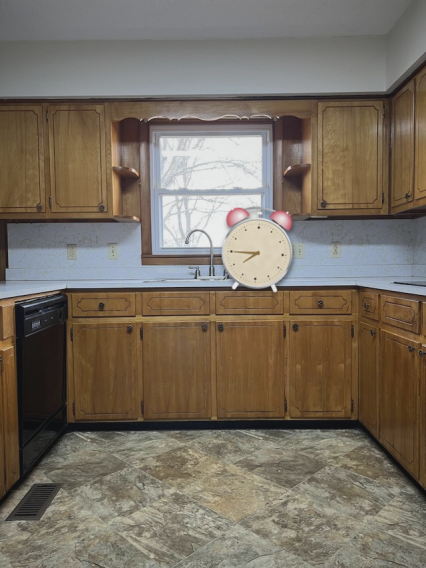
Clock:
{"hour": 7, "minute": 45}
